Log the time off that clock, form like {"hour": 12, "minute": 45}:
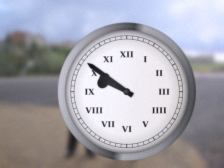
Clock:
{"hour": 9, "minute": 51}
